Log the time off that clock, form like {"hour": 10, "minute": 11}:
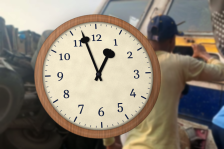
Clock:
{"hour": 12, "minute": 57}
